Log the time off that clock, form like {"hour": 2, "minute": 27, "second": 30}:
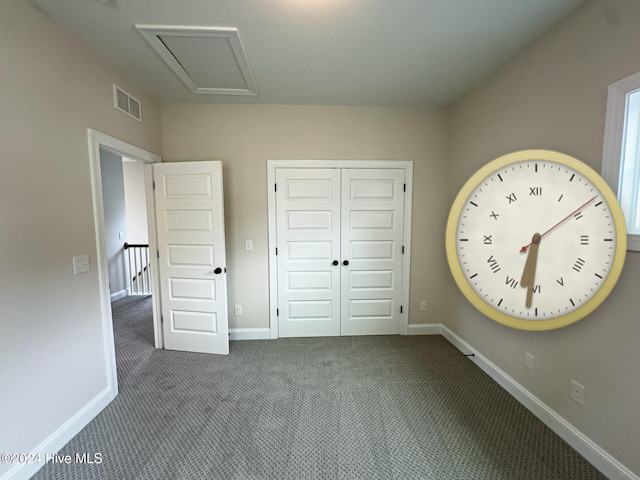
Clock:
{"hour": 6, "minute": 31, "second": 9}
